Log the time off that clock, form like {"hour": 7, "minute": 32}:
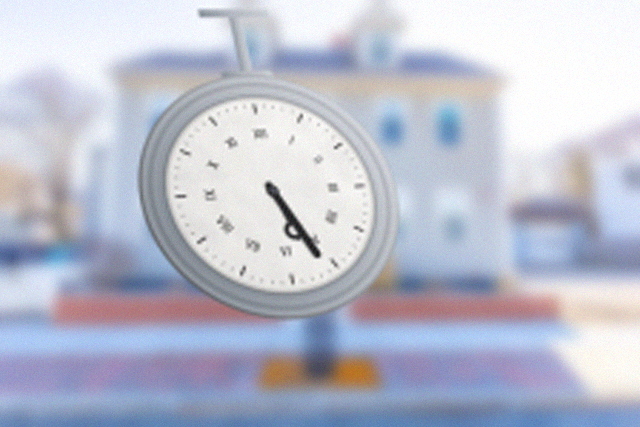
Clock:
{"hour": 5, "minute": 26}
